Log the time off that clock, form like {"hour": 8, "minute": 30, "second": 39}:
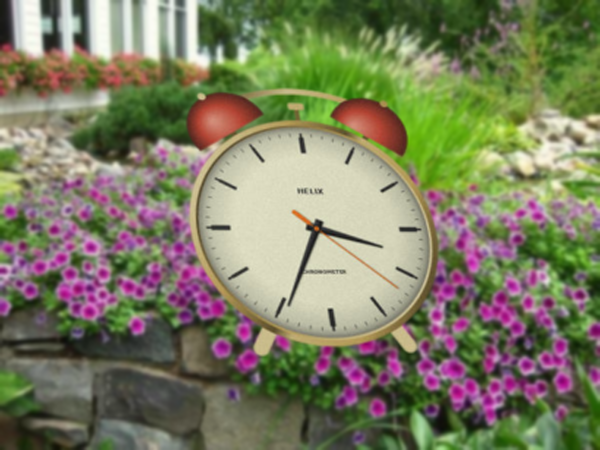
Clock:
{"hour": 3, "minute": 34, "second": 22}
